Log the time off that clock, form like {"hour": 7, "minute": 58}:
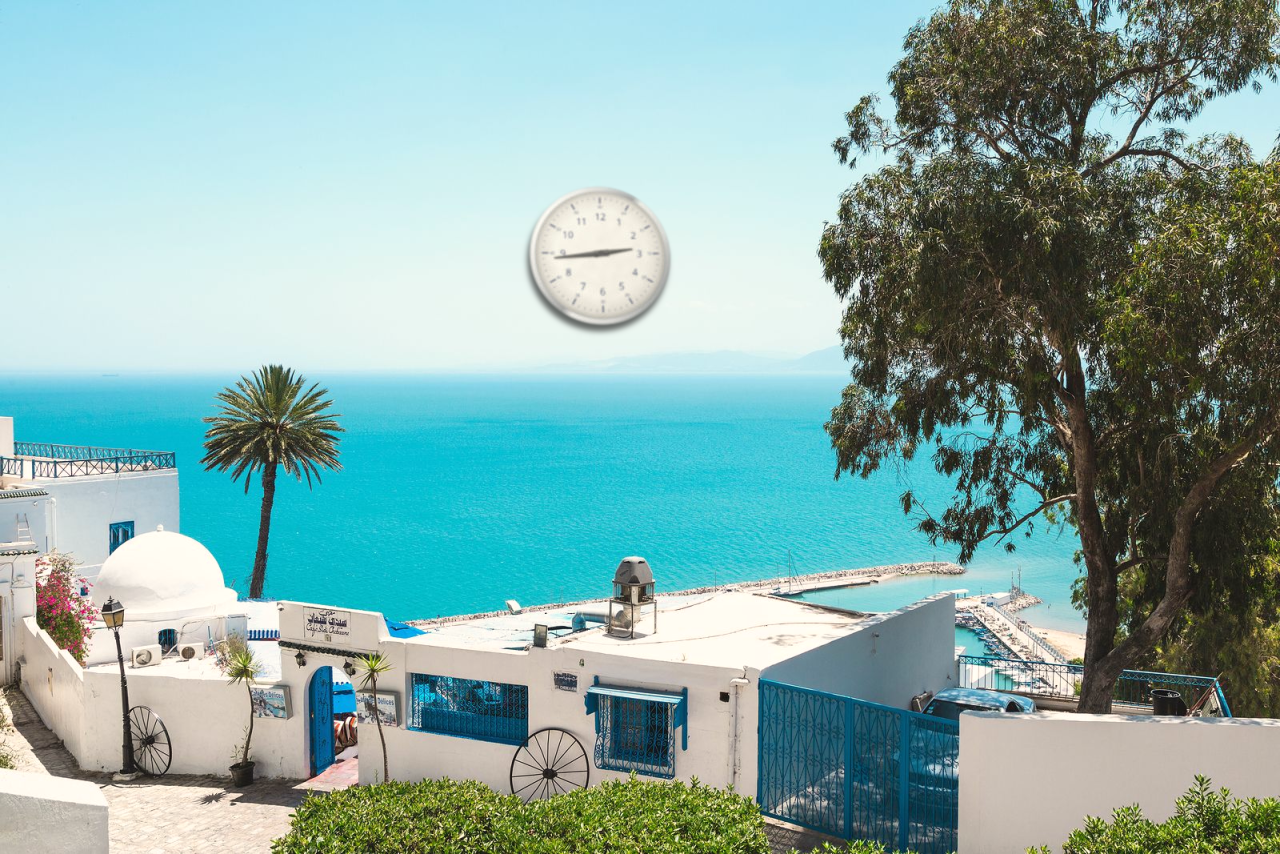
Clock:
{"hour": 2, "minute": 44}
